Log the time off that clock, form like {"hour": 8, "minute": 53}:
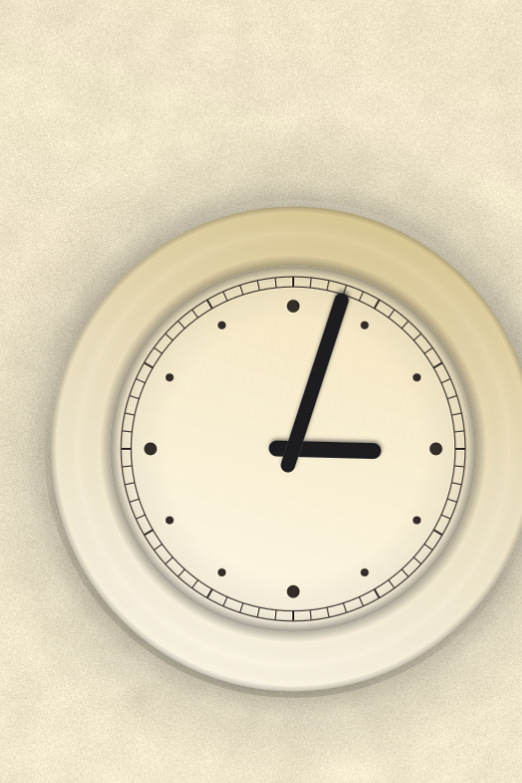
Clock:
{"hour": 3, "minute": 3}
